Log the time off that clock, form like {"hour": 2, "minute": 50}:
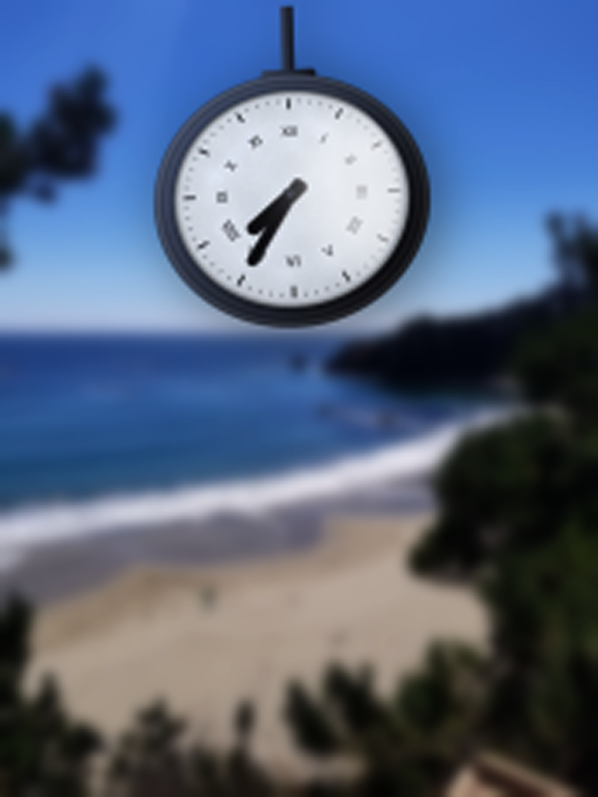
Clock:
{"hour": 7, "minute": 35}
